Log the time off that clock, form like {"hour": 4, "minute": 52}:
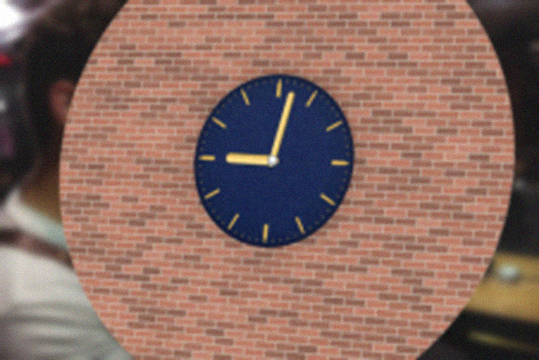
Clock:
{"hour": 9, "minute": 2}
